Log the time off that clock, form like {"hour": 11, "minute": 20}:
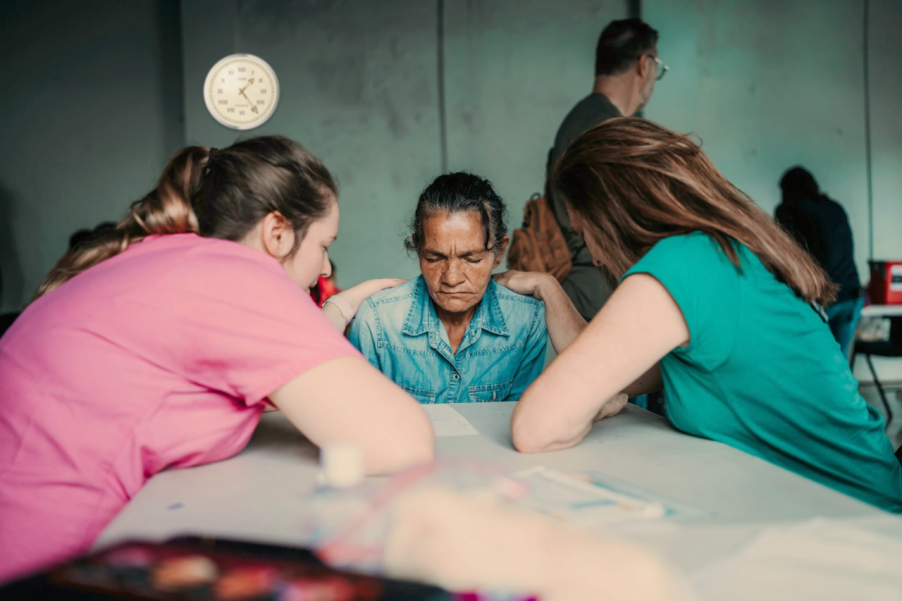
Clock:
{"hour": 1, "minute": 24}
